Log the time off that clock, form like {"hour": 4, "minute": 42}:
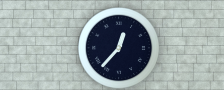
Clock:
{"hour": 12, "minute": 37}
